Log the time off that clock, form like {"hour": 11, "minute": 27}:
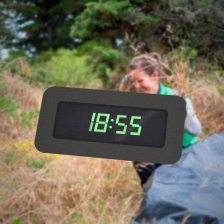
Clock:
{"hour": 18, "minute": 55}
